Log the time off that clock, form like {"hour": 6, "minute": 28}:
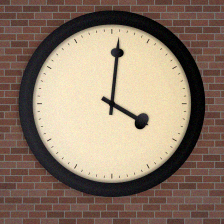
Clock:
{"hour": 4, "minute": 1}
